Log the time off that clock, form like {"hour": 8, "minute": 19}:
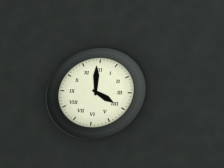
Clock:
{"hour": 3, "minute": 59}
